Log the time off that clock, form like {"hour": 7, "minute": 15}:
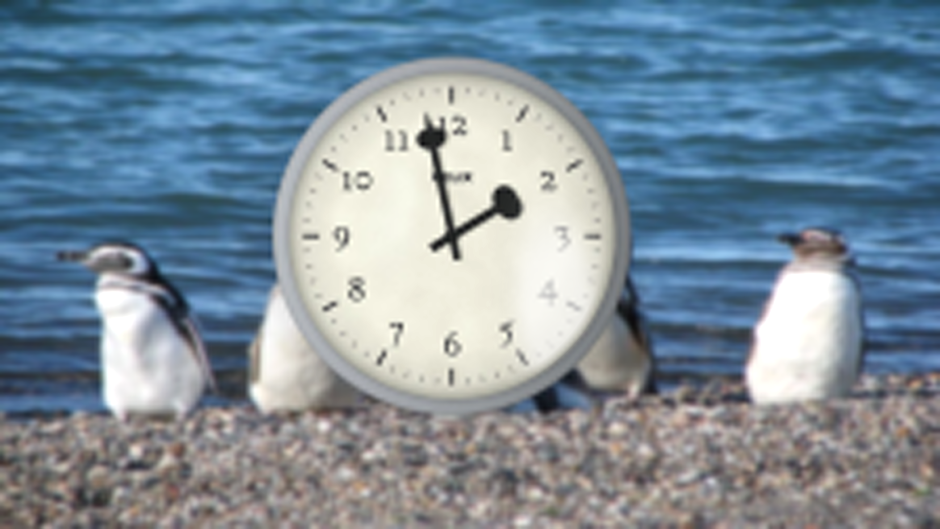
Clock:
{"hour": 1, "minute": 58}
